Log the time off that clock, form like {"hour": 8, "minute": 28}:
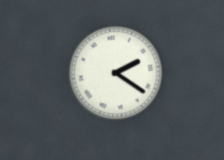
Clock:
{"hour": 2, "minute": 22}
